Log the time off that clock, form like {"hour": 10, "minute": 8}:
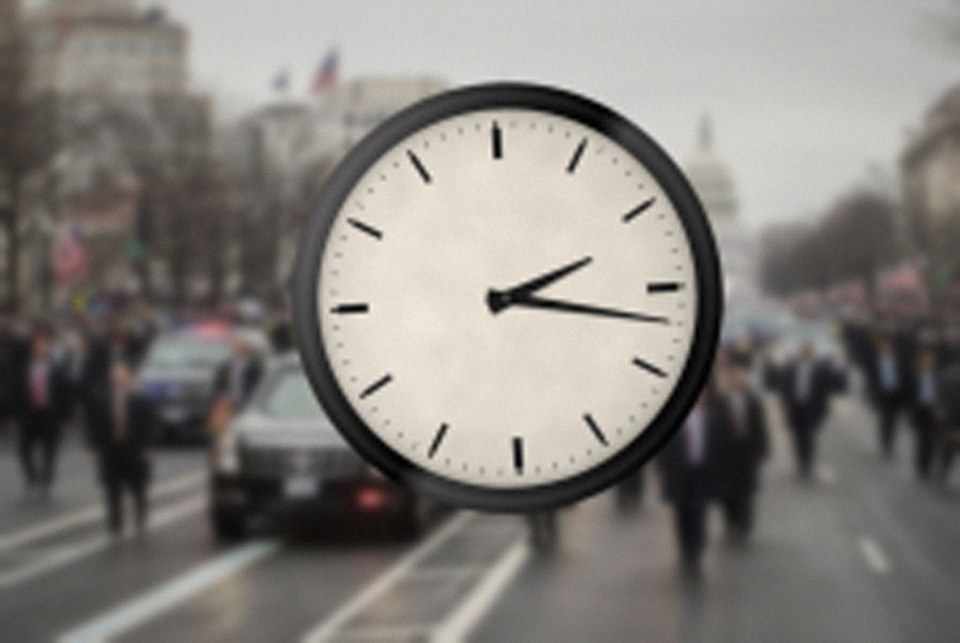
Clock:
{"hour": 2, "minute": 17}
